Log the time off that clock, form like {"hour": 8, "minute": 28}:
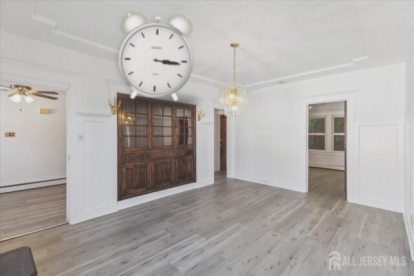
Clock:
{"hour": 3, "minute": 16}
